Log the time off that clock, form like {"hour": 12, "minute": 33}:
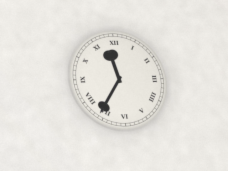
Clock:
{"hour": 11, "minute": 36}
